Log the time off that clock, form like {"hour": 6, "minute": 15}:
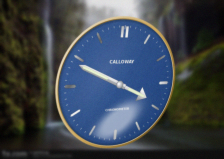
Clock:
{"hour": 3, "minute": 49}
